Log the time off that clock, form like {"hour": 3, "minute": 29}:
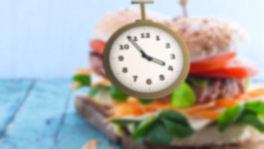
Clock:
{"hour": 3, "minute": 54}
